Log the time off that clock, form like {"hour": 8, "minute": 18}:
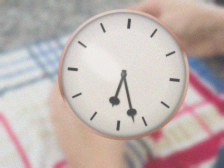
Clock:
{"hour": 6, "minute": 27}
